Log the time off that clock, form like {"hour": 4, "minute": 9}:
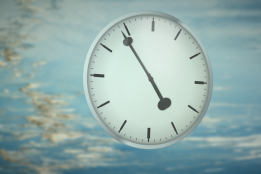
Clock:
{"hour": 4, "minute": 54}
